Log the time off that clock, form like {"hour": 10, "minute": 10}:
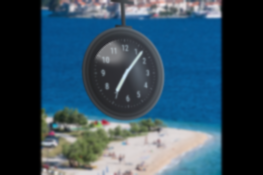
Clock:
{"hour": 7, "minute": 7}
